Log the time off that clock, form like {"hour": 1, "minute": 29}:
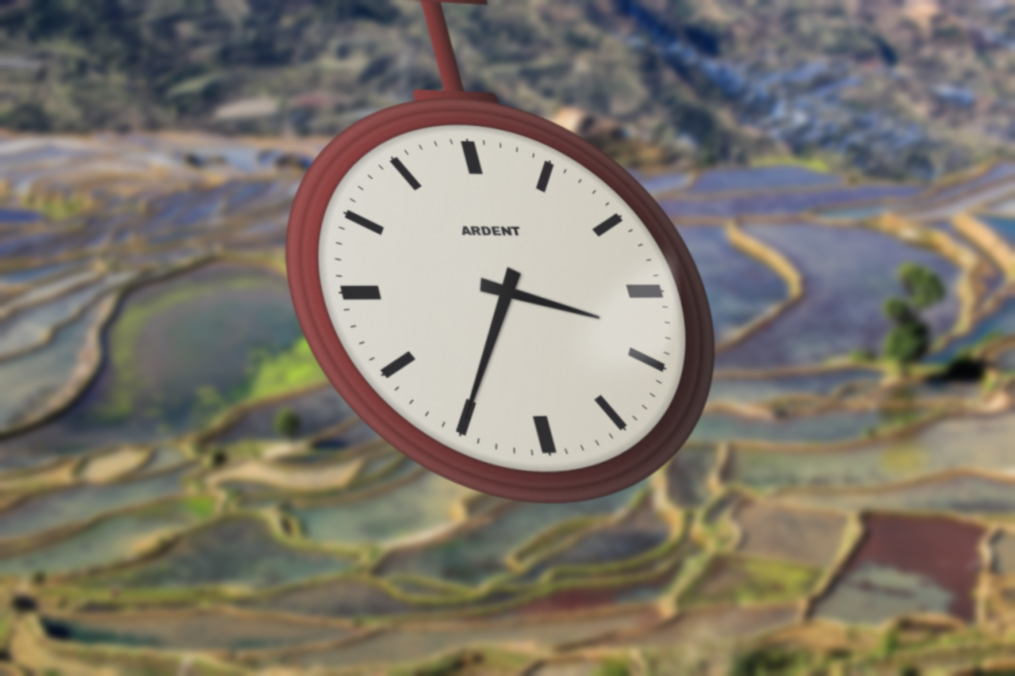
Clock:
{"hour": 3, "minute": 35}
